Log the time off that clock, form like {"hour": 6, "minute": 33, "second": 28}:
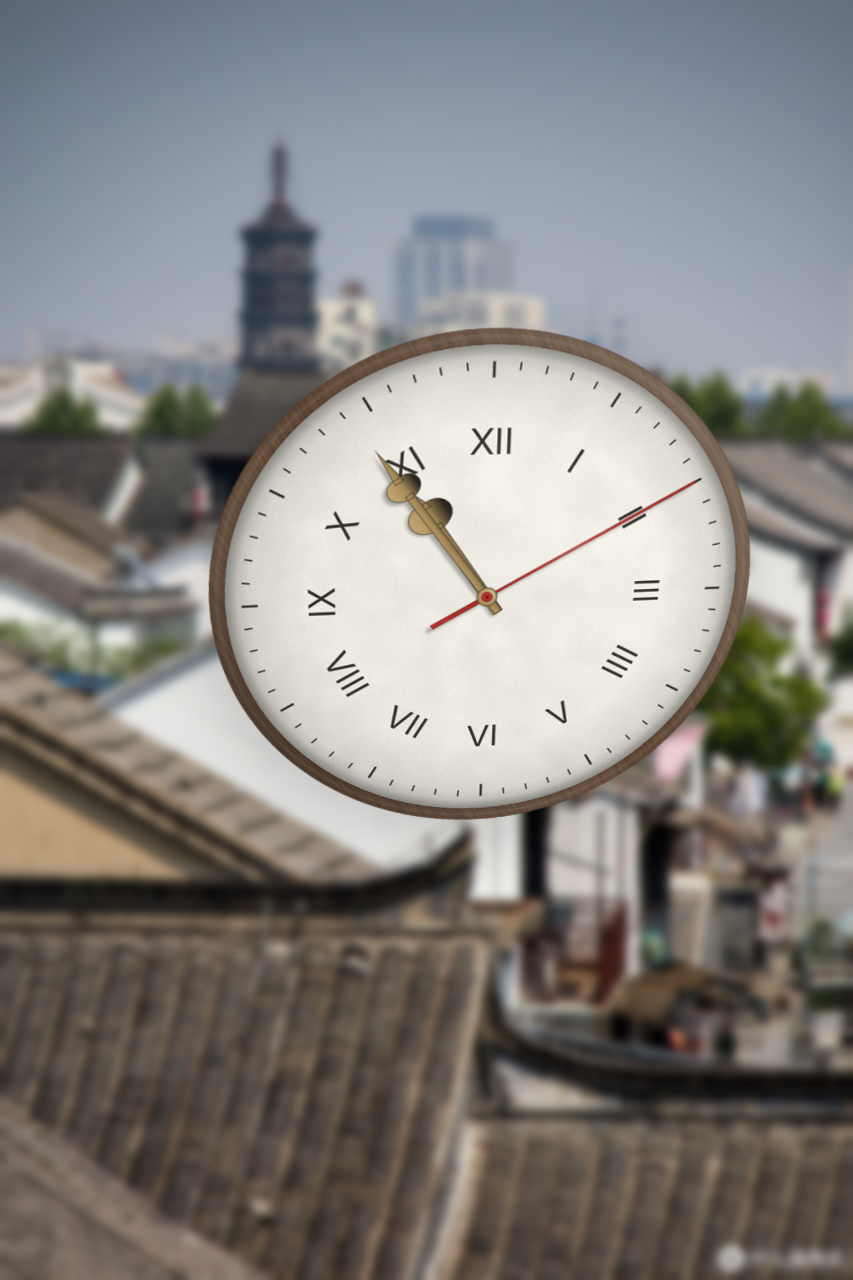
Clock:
{"hour": 10, "minute": 54, "second": 10}
